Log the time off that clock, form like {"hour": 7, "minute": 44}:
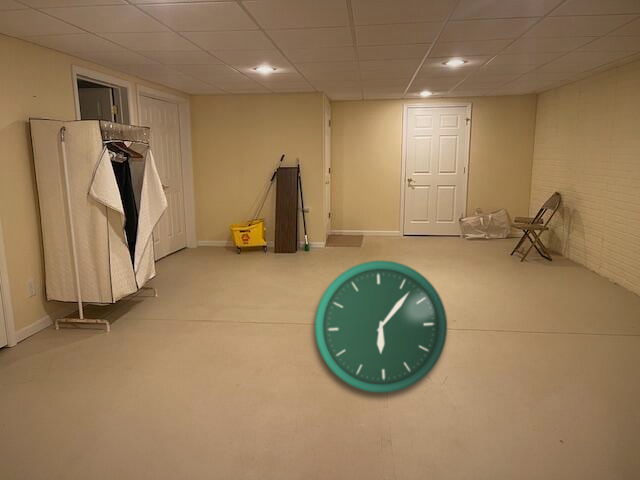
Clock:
{"hour": 6, "minute": 7}
